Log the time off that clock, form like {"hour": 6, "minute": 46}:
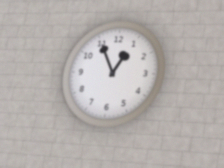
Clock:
{"hour": 12, "minute": 55}
